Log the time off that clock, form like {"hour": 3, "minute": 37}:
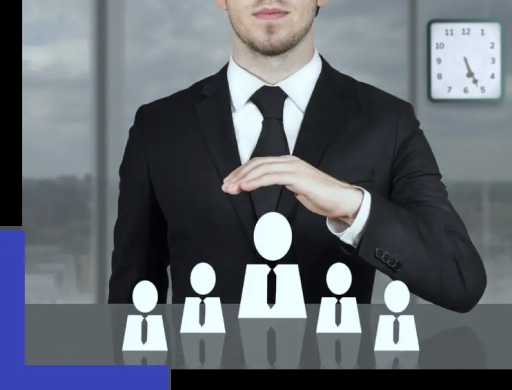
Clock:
{"hour": 5, "minute": 26}
